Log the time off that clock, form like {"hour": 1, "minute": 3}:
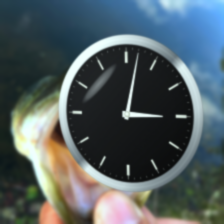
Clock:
{"hour": 3, "minute": 2}
